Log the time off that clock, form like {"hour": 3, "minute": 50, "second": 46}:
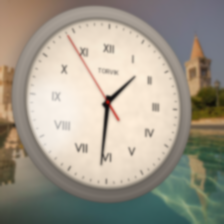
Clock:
{"hour": 1, "minute": 30, "second": 54}
